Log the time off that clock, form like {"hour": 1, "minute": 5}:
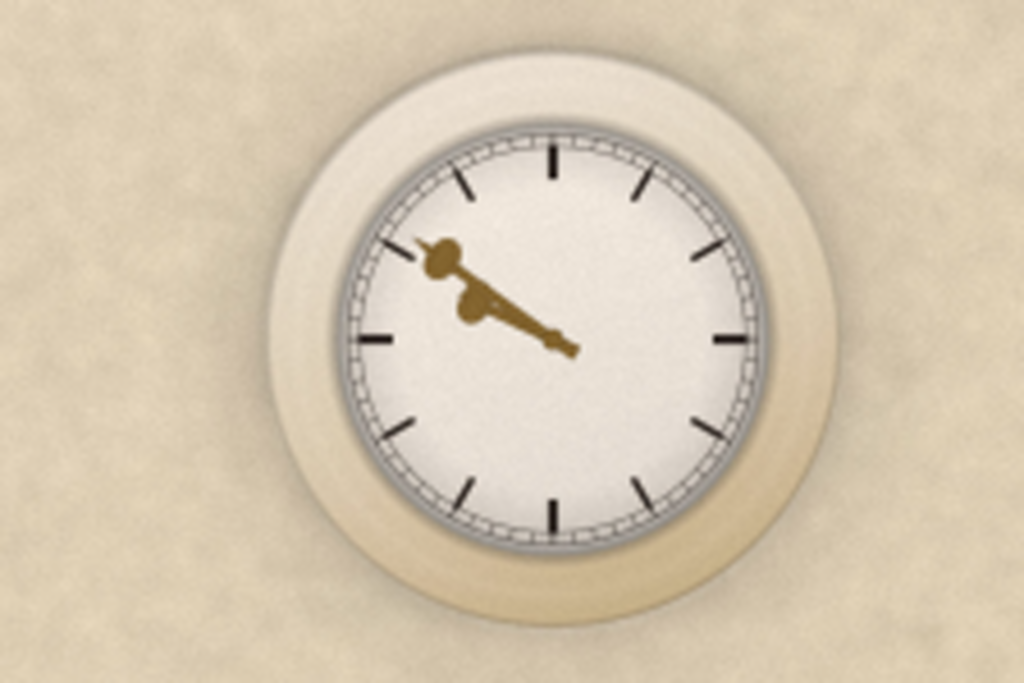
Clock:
{"hour": 9, "minute": 51}
